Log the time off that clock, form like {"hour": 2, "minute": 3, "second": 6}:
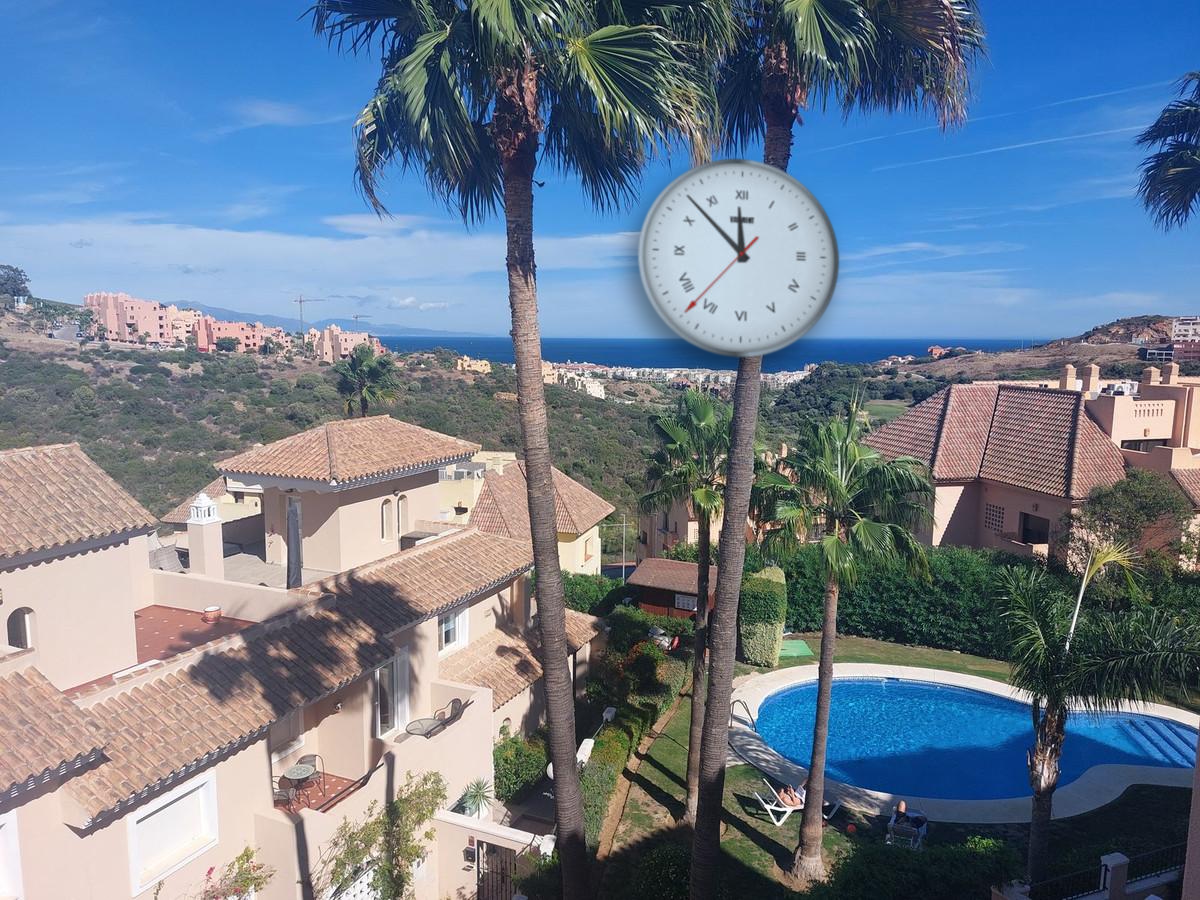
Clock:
{"hour": 11, "minute": 52, "second": 37}
